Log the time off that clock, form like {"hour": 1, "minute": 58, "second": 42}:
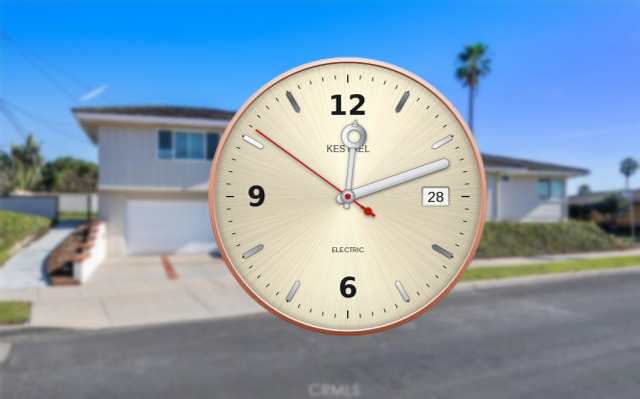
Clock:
{"hour": 12, "minute": 11, "second": 51}
